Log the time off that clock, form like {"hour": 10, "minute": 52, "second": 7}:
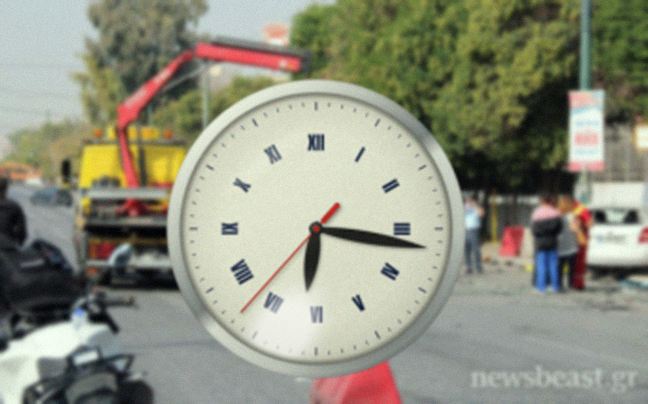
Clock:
{"hour": 6, "minute": 16, "second": 37}
